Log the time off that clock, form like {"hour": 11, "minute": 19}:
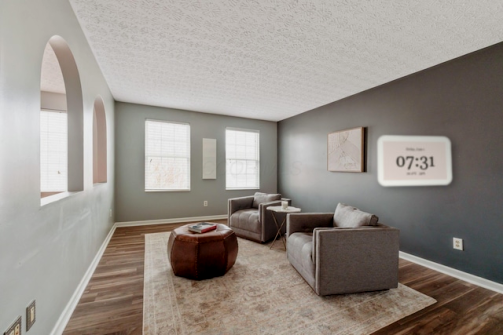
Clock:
{"hour": 7, "minute": 31}
